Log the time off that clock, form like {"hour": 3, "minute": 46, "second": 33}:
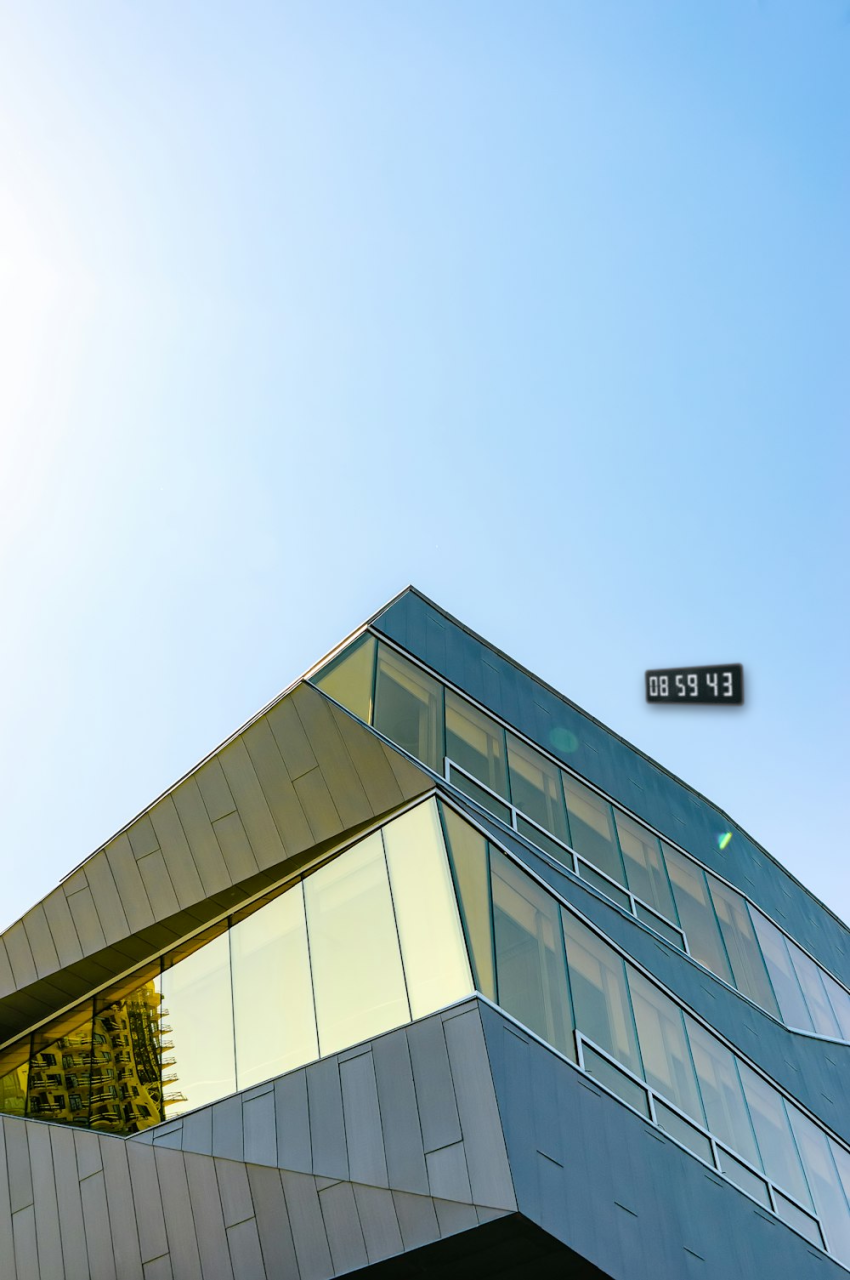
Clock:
{"hour": 8, "minute": 59, "second": 43}
